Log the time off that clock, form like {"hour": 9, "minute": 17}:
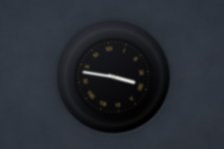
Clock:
{"hour": 3, "minute": 48}
